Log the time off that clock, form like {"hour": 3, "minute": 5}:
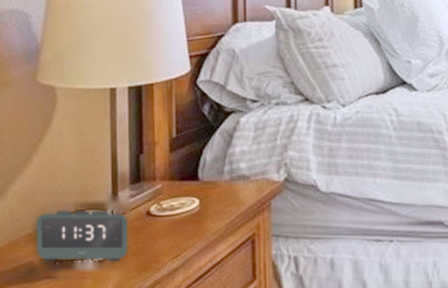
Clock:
{"hour": 11, "minute": 37}
